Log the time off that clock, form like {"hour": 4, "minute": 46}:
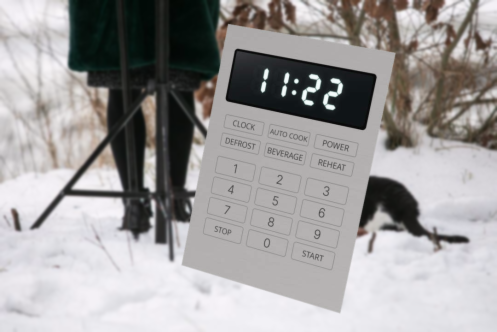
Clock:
{"hour": 11, "minute": 22}
